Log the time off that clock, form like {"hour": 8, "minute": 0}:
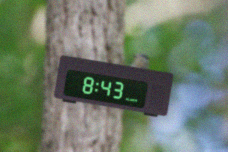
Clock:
{"hour": 8, "minute": 43}
